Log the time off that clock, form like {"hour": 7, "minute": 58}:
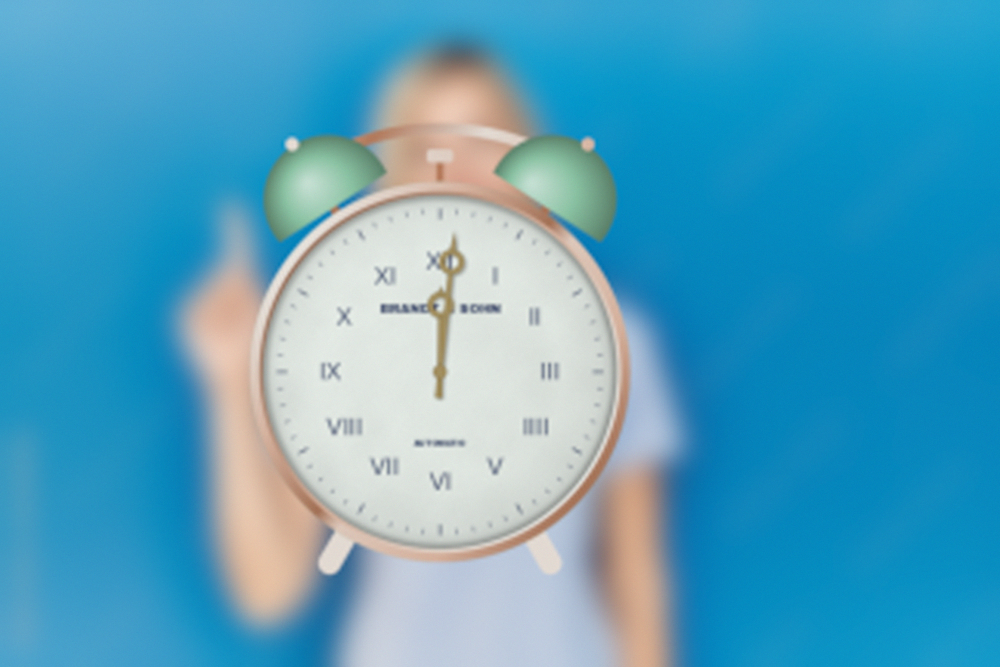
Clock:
{"hour": 12, "minute": 1}
